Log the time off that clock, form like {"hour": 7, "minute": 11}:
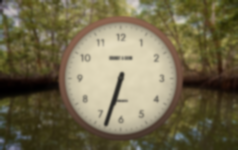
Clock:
{"hour": 6, "minute": 33}
